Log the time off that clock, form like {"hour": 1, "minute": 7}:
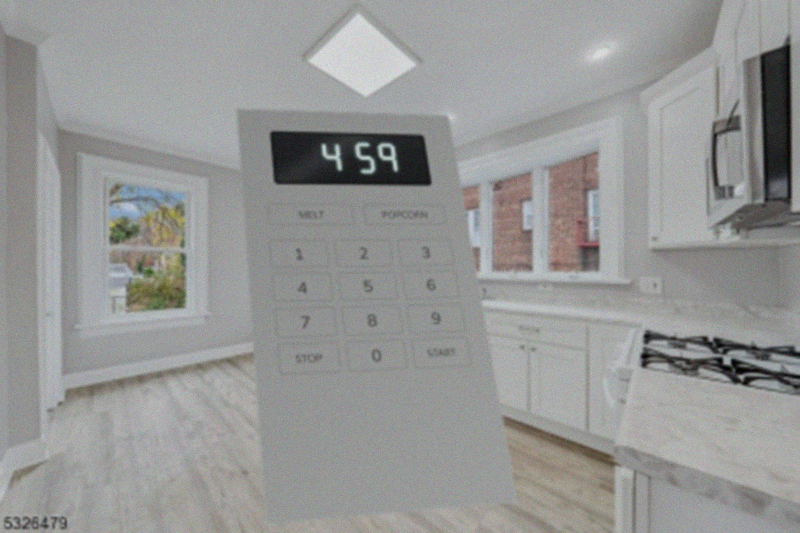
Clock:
{"hour": 4, "minute": 59}
